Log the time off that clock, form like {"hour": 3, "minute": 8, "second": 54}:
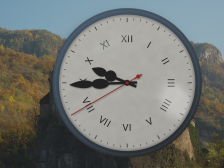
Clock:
{"hour": 9, "minute": 44, "second": 40}
